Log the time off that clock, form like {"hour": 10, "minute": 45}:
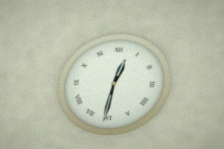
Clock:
{"hour": 12, "minute": 31}
